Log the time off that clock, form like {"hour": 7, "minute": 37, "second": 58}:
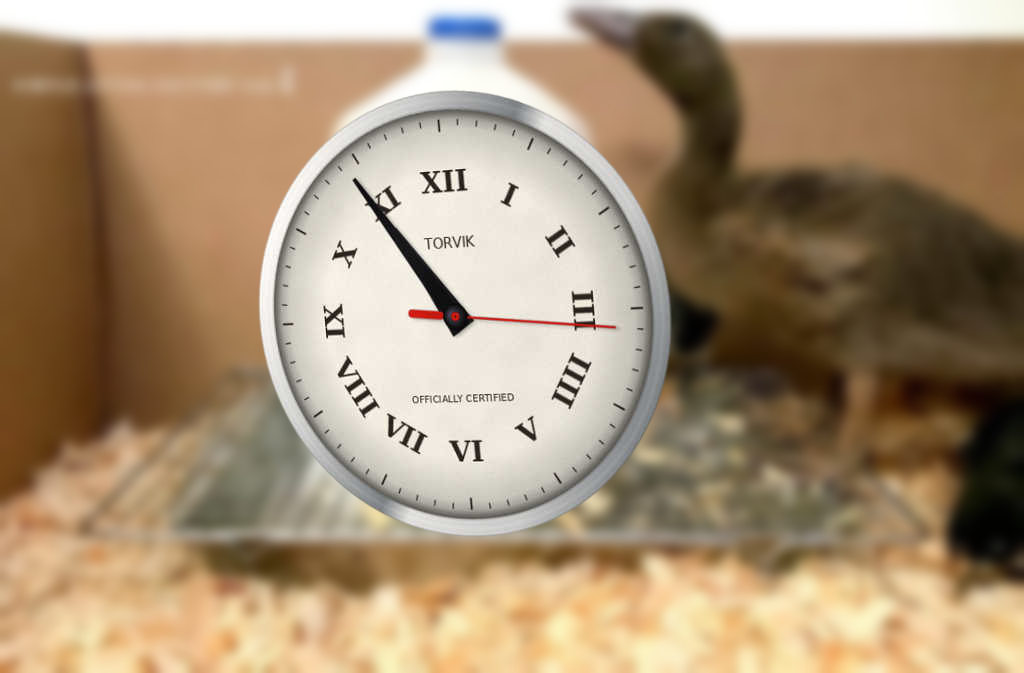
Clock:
{"hour": 10, "minute": 54, "second": 16}
